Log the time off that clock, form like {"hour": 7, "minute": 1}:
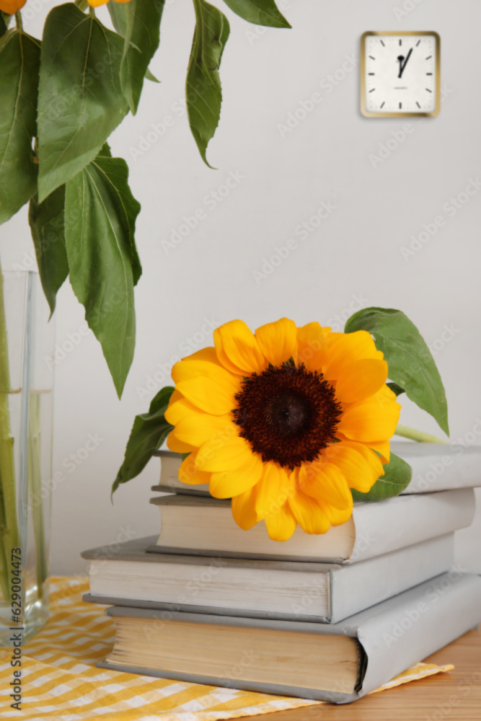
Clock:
{"hour": 12, "minute": 4}
